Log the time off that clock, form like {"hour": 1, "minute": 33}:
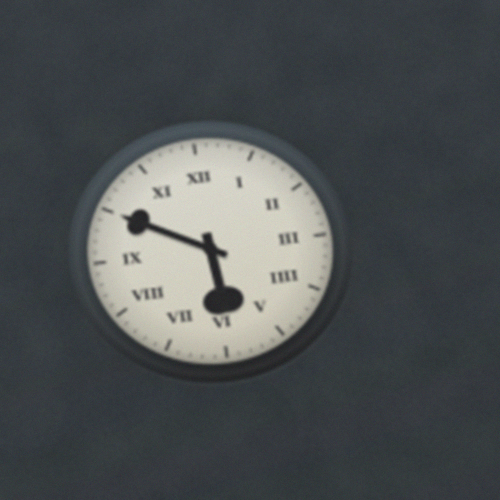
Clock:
{"hour": 5, "minute": 50}
